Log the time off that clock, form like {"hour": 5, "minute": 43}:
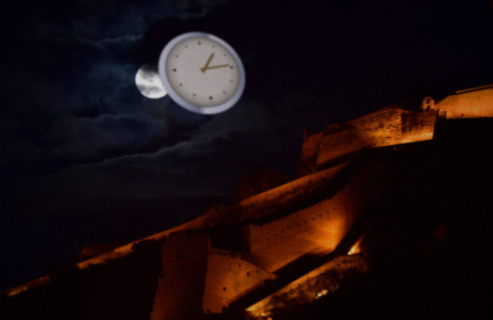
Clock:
{"hour": 1, "minute": 14}
